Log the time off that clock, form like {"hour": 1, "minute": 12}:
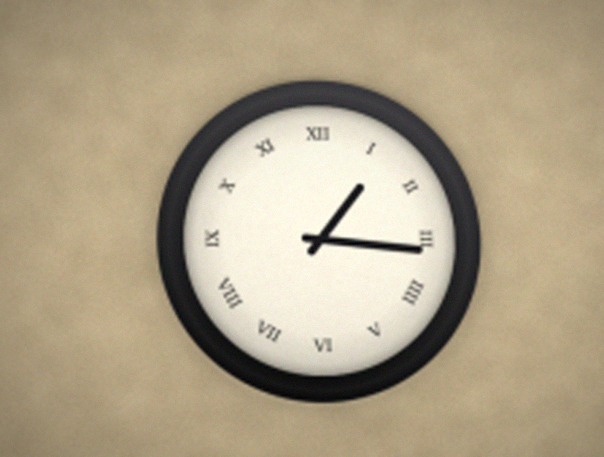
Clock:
{"hour": 1, "minute": 16}
